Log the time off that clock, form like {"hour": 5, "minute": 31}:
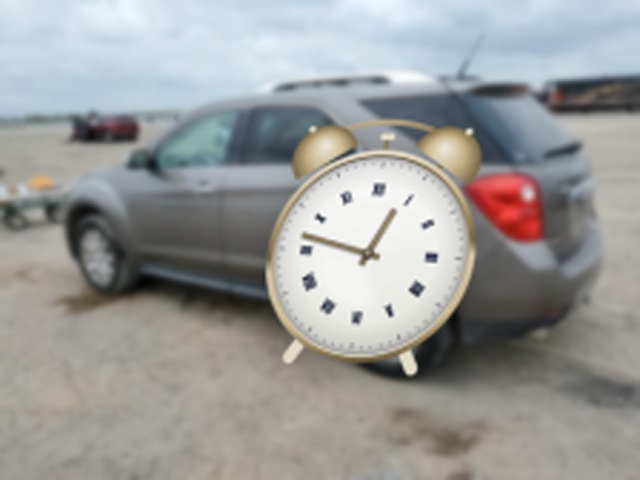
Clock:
{"hour": 12, "minute": 47}
